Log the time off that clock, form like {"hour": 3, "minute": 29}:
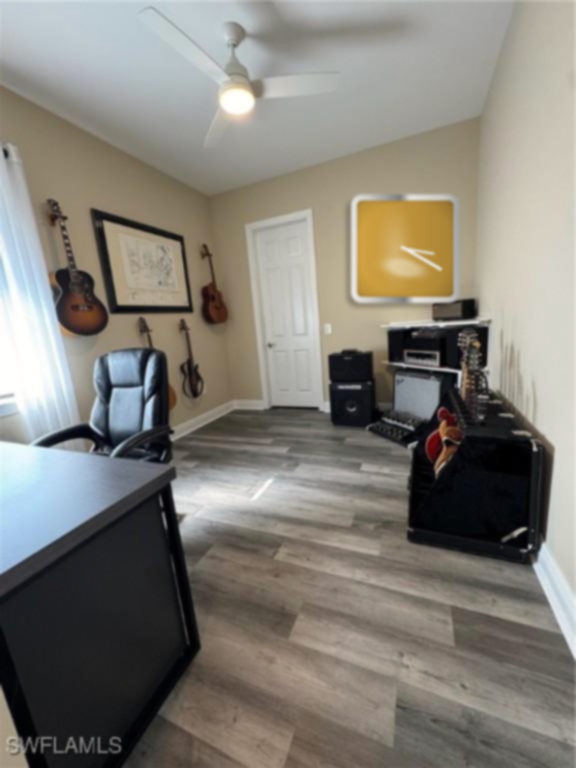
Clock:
{"hour": 3, "minute": 20}
